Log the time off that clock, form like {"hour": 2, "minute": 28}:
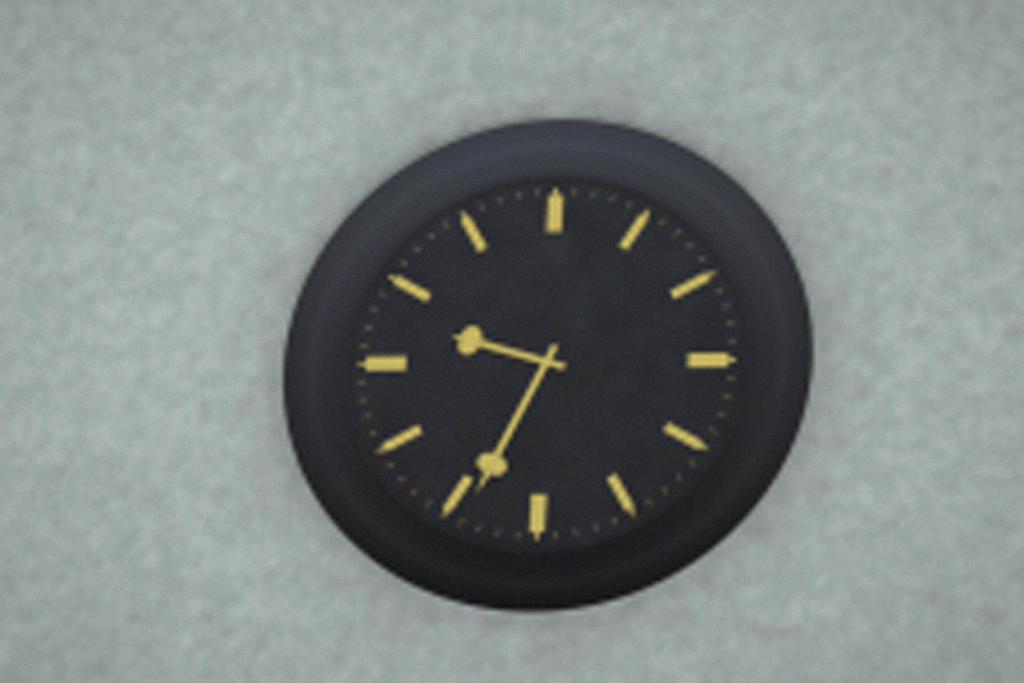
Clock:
{"hour": 9, "minute": 34}
